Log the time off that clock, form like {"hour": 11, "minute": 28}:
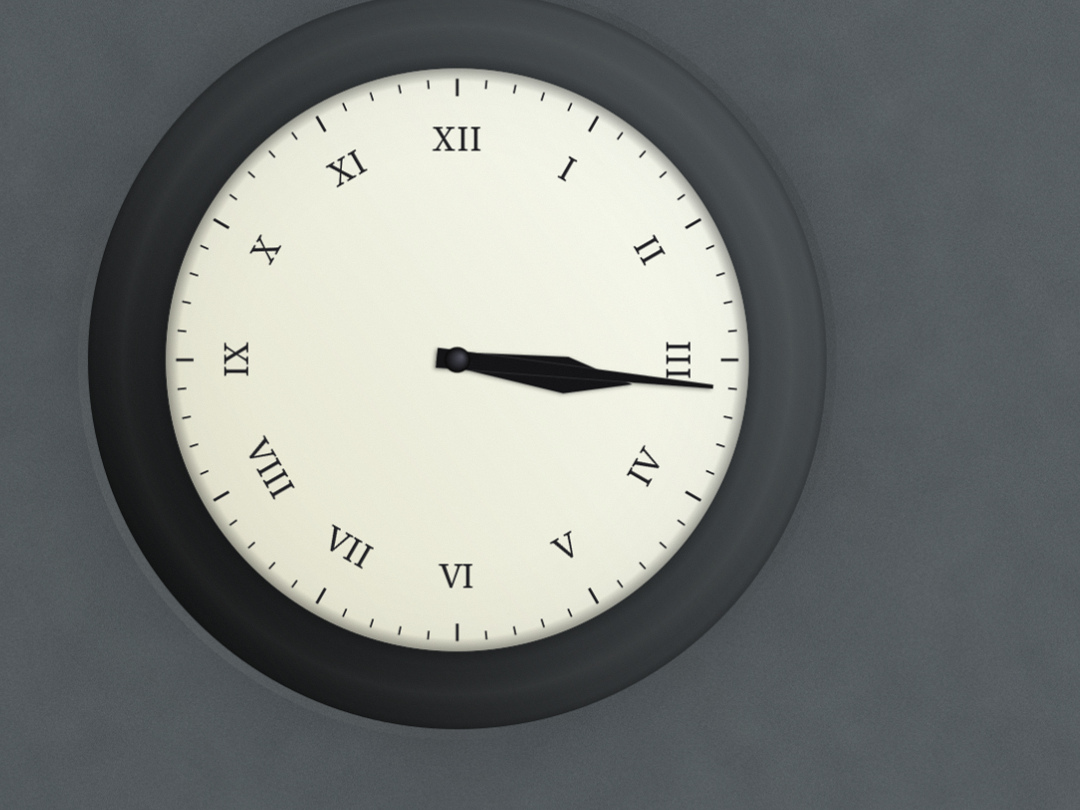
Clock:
{"hour": 3, "minute": 16}
